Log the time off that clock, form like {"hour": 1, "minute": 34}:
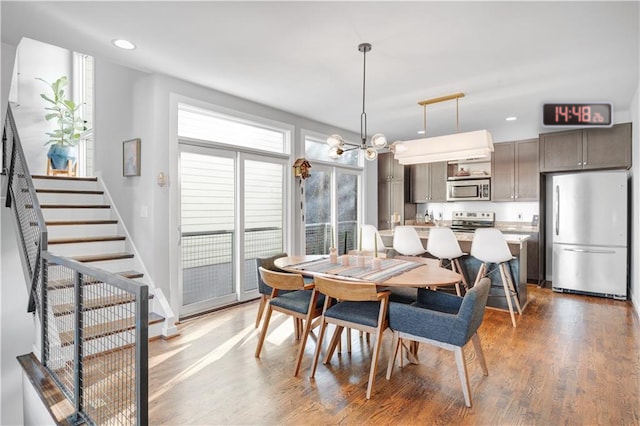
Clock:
{"hour": 14, "minute": 48}
